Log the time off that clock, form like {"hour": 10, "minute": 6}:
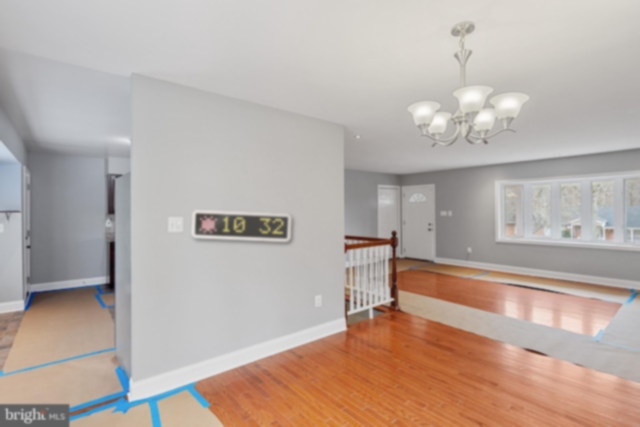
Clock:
{"hour": 10, "minute": 32}
